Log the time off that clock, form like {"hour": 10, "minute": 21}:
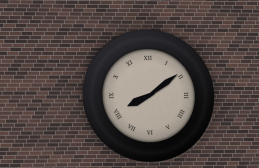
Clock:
{"hour": 8, "minute": 9}
